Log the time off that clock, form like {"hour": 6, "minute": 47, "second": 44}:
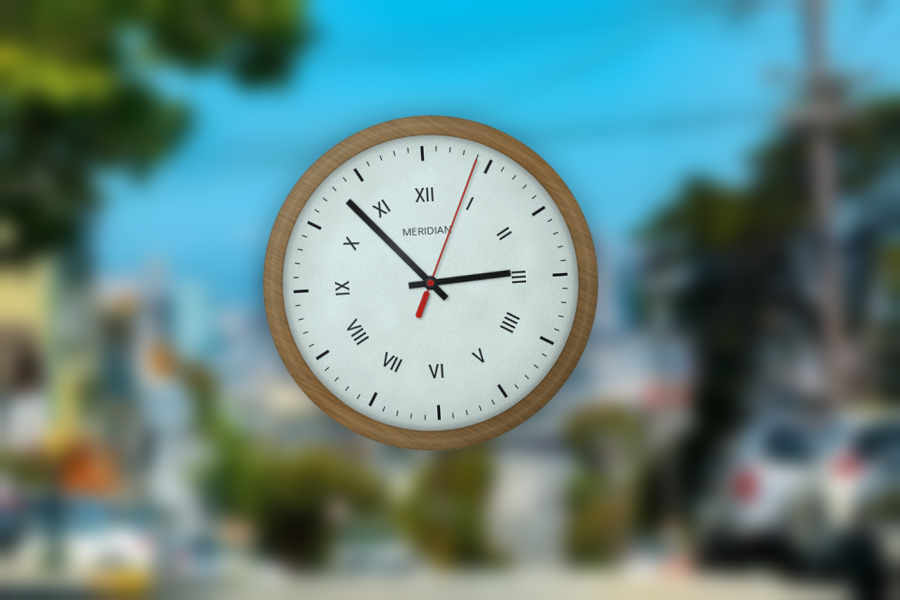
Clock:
{"hour": 2, "minute": 53, "second": 4}
